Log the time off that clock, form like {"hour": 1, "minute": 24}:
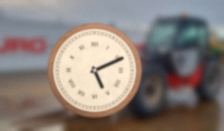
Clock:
{"hour": 5, "minute": 11}
